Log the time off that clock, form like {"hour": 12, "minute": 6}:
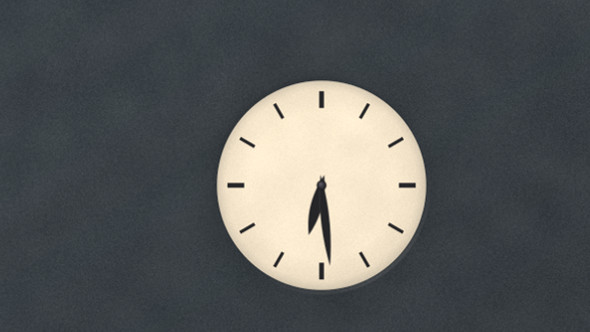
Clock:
{"hour": 6, "minute": 29}
